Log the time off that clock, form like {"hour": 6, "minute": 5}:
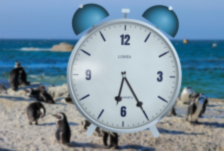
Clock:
{"hour": 6, "minute": 25}
